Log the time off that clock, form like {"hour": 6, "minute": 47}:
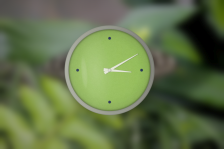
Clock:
{"hour": 3, "minute": 10}
